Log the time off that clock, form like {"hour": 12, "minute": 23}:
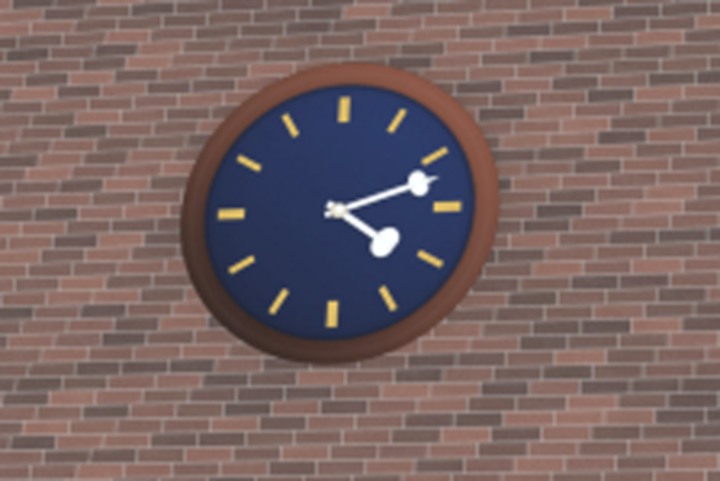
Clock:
{"hour": 4, "minute": 12}
